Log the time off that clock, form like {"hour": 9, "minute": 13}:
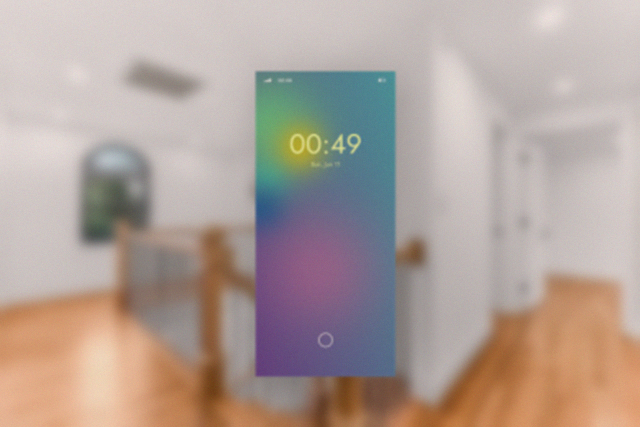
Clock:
{"hour": 0, "minute": 49}
